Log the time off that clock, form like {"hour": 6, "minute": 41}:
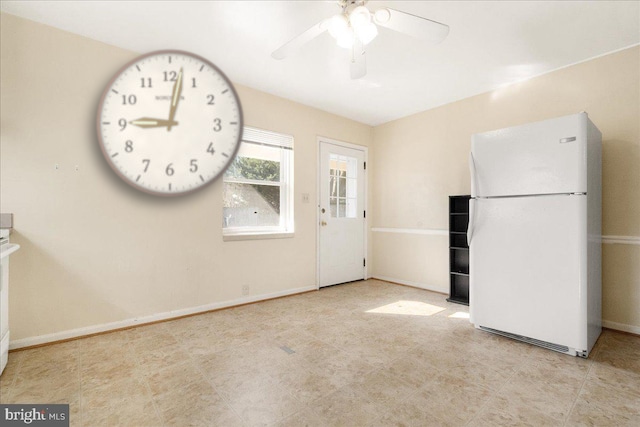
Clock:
{"hour": 9, "minute": 2}
